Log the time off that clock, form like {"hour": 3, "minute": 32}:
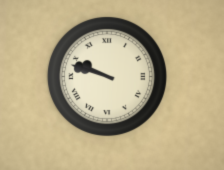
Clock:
{"hour": 9, "minute": 48}
